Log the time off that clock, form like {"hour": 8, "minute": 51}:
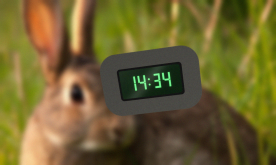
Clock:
{"hour": 14, "minute": 34}
